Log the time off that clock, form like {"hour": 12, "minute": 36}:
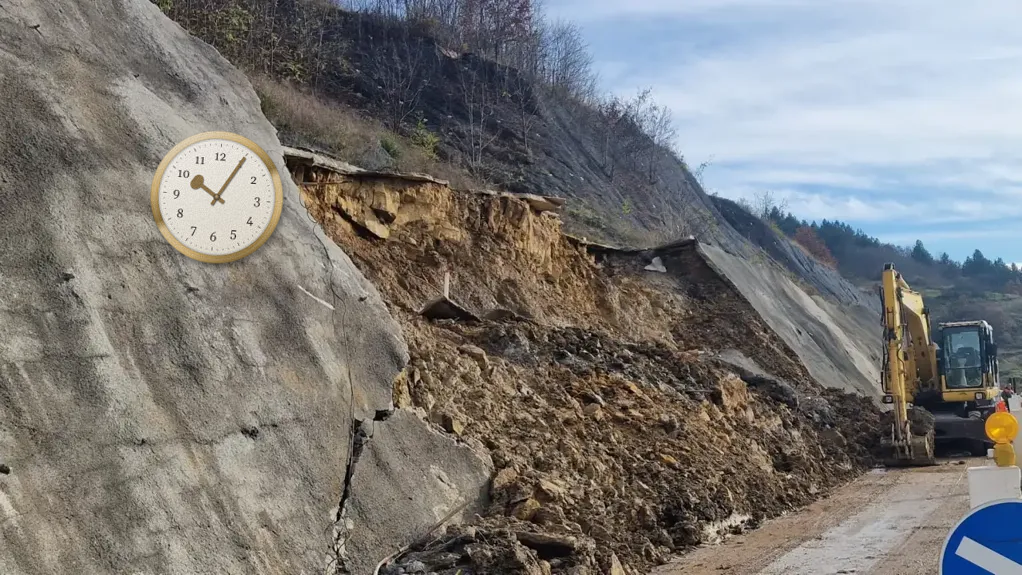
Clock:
{"hour": 10, "minute": 5}
